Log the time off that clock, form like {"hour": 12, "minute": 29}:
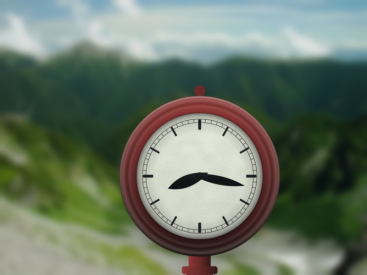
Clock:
{"hour": 8, "minute": 17}
